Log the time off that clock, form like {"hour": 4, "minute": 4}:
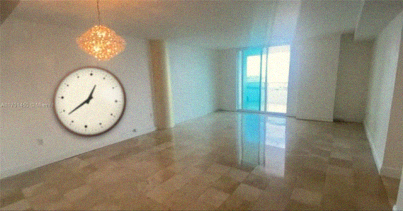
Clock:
{"hour": 12, "minute": 38}
